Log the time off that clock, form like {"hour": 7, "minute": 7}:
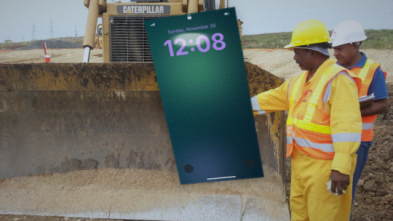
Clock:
{"hour": 12, "minute": 8}
